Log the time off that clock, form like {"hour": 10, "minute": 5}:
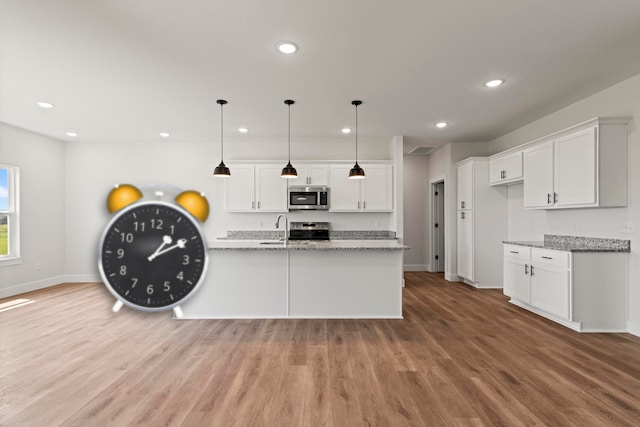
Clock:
{"hour": 1, "minute": 10}
